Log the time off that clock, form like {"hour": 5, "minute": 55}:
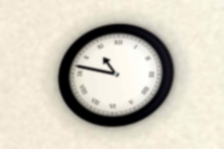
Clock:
{"hour": 10, "minute": 47}
